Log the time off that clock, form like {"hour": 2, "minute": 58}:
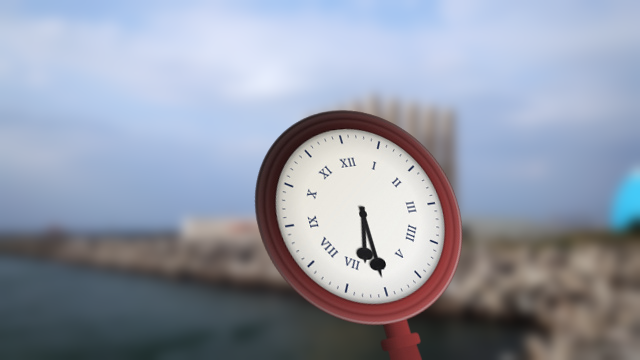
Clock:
{"hour": 6, "minute": 30}
